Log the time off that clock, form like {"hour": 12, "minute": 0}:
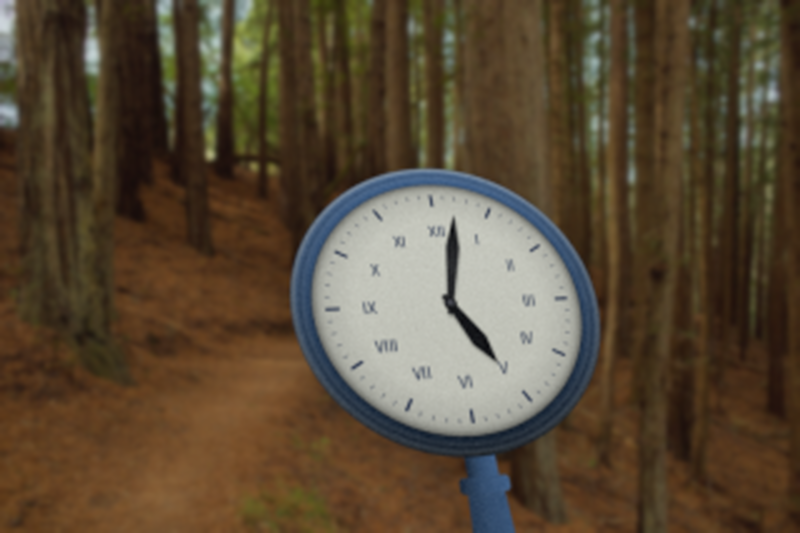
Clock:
{"hour": 5, "minute": 2}
